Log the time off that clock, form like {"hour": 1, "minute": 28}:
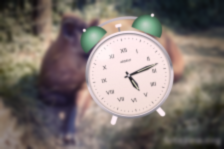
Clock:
{"hour": 5, "minute": 13}
